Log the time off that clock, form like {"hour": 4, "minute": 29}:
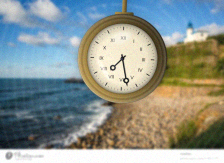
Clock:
{"hour": 7, "minute": 28}
